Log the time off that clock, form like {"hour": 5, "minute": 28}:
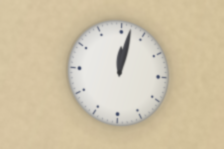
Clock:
{"hour": 12, "minute": 2}
